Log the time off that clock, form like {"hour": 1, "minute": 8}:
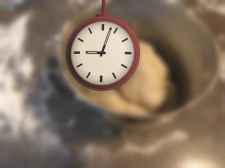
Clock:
{"hour": 9, "minute": 3}
